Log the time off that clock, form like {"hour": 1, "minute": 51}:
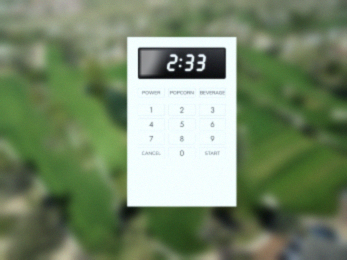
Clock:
{"hour": 2, "minute": 33}
